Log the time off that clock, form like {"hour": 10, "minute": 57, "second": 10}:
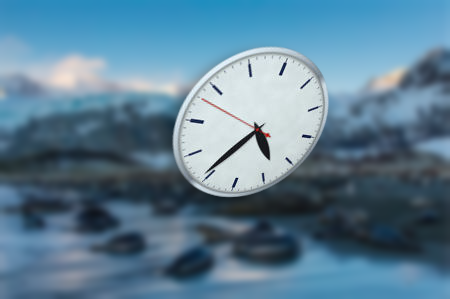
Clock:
{"hour": 4, "minute": 35, "second": 48}
